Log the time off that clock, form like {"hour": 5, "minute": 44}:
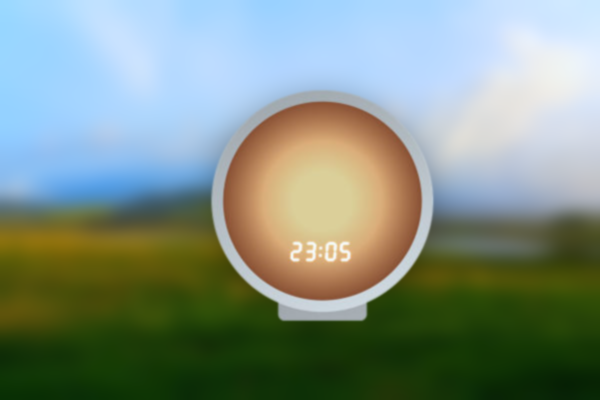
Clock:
{"hour": 23, "minute": 5}
